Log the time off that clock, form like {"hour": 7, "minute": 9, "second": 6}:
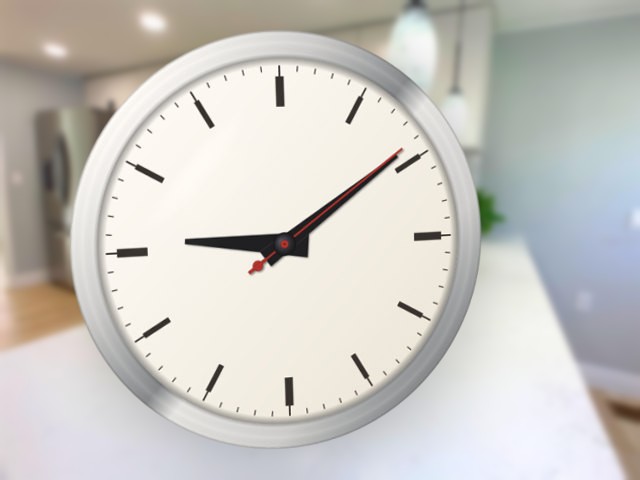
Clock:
{"hour": 9, "minute": 9, "second": 9}
